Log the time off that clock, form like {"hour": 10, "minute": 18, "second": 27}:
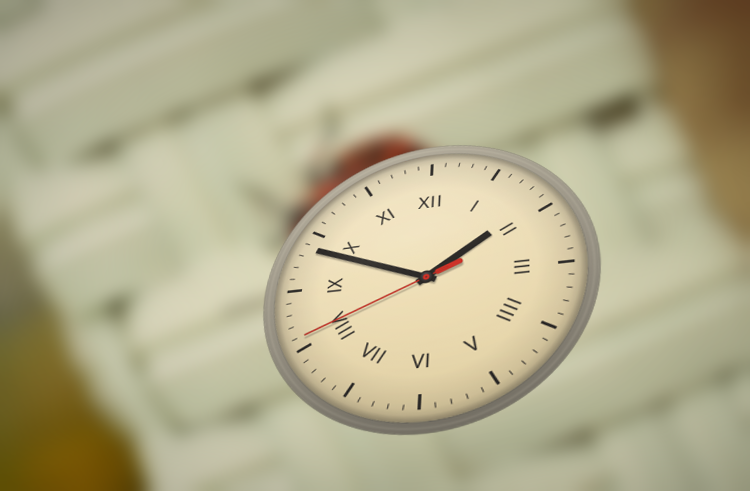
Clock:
{"hour": 1, "minute": 48, "second": 41}
